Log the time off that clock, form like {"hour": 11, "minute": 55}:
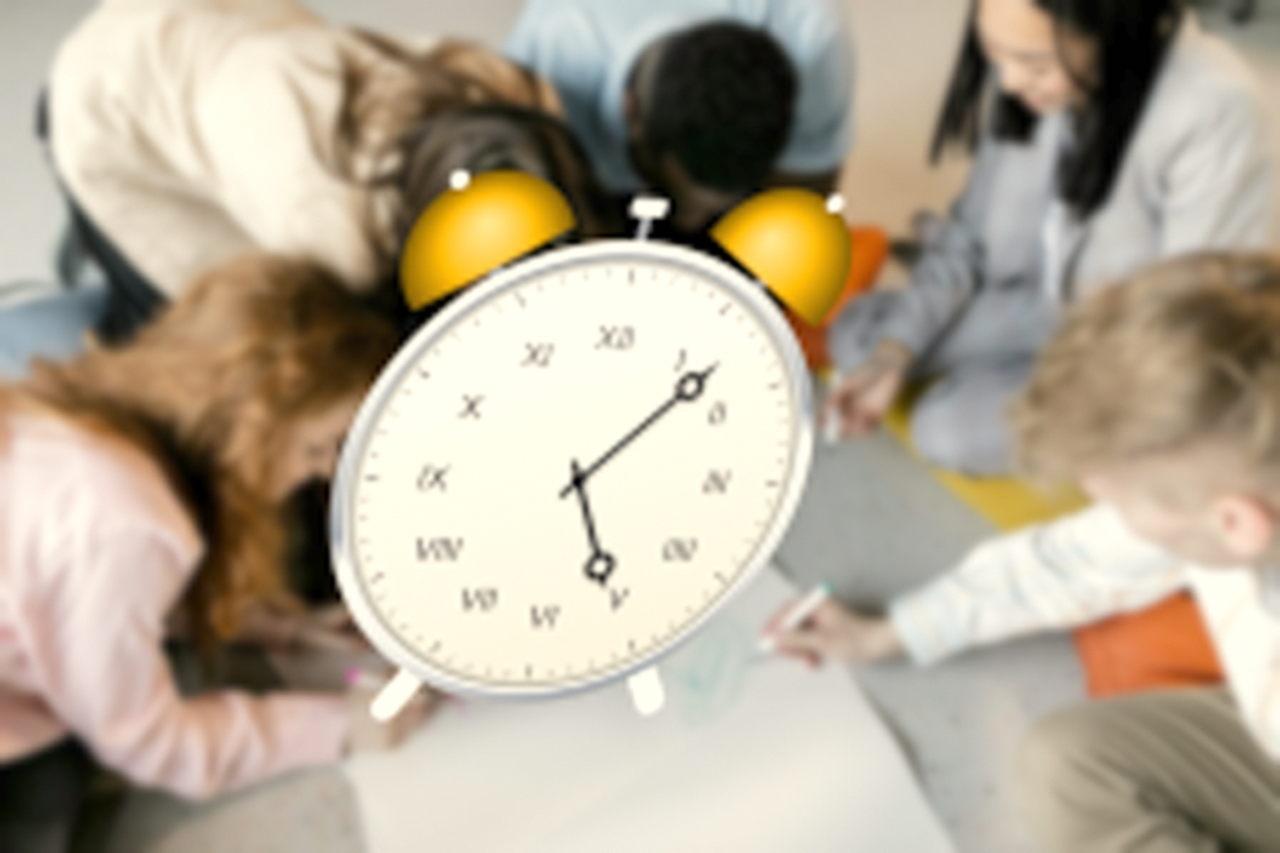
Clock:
{"hour": 5, "minute": 7}
